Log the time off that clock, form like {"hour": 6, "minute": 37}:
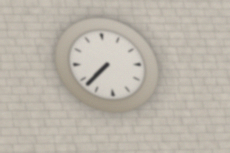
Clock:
{"hour": 7, "minute": 38}
